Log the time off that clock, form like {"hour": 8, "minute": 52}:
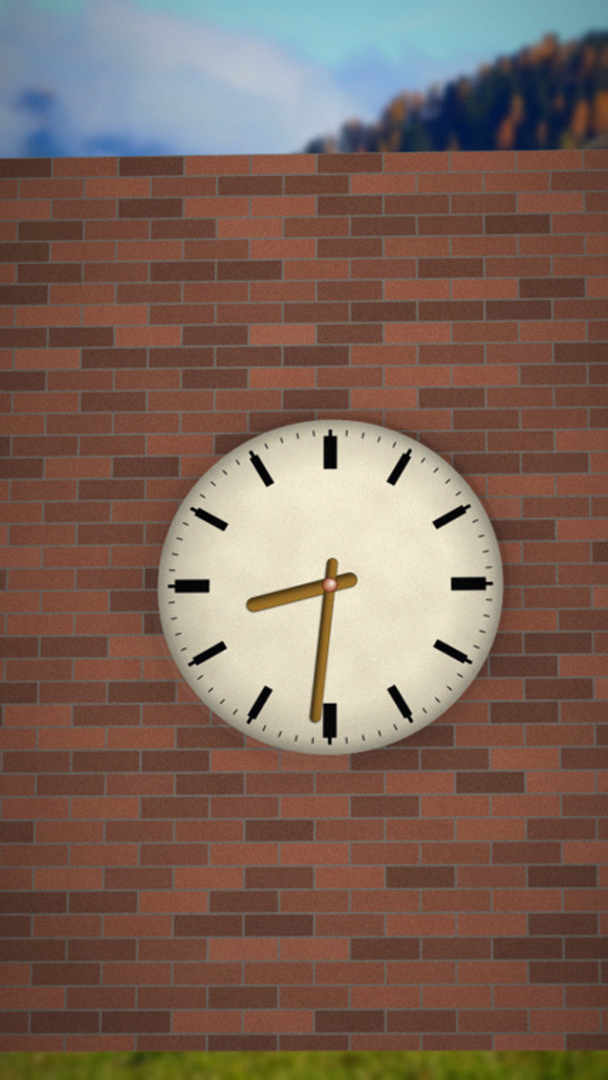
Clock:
{"hour": 8, "minute": 31}
